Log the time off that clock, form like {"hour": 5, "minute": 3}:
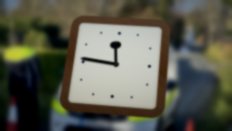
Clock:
{"hour": 11, "minute": 46}
